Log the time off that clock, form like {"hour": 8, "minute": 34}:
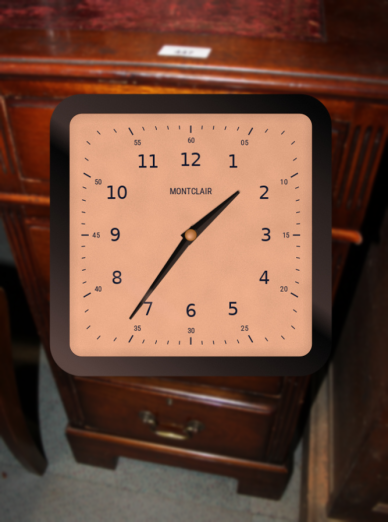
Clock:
{"hour": 1, "minute": 36}
